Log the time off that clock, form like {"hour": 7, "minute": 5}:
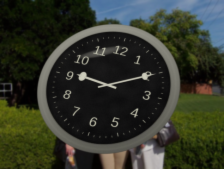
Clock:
{"hour": 9, "minute": 10}
